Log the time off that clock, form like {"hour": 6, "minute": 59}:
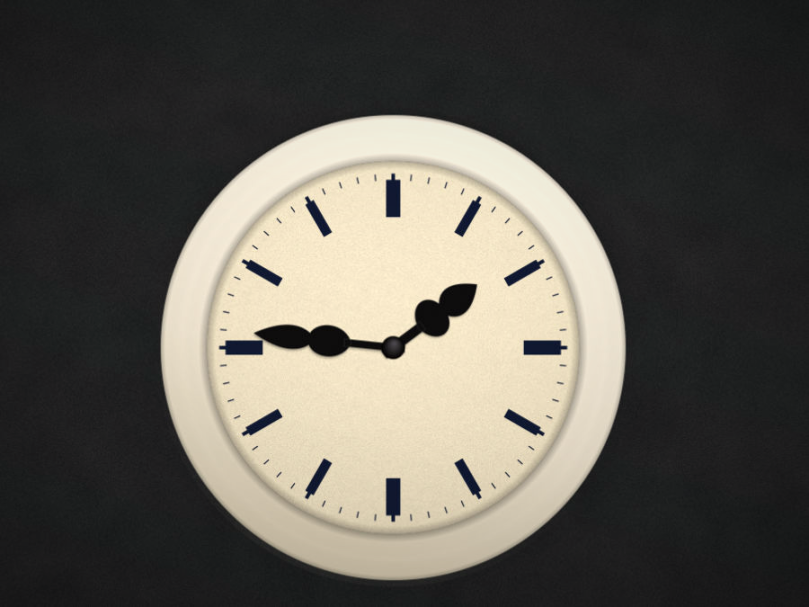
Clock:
{"hour": 1, "minute": 46}
